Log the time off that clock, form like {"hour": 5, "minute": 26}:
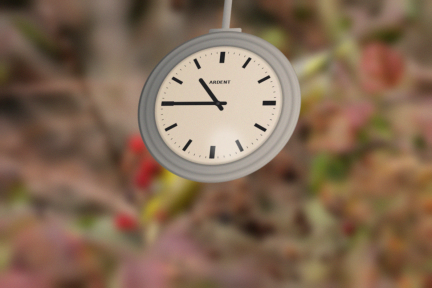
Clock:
{"hour": 10, "minute": 45}
